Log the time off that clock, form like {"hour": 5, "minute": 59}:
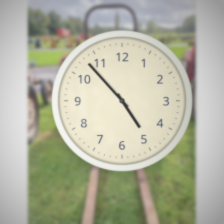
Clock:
{"hour": 4, "minute": 53}
